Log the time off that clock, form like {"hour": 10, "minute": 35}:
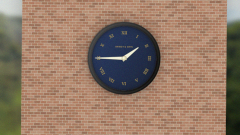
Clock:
{"hour": 1, "minute": 45}
